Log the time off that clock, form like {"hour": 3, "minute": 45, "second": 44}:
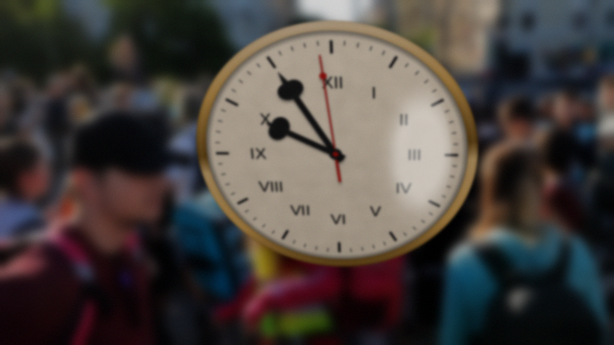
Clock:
{"hour": 9, "minute": 54, "second": 59}
